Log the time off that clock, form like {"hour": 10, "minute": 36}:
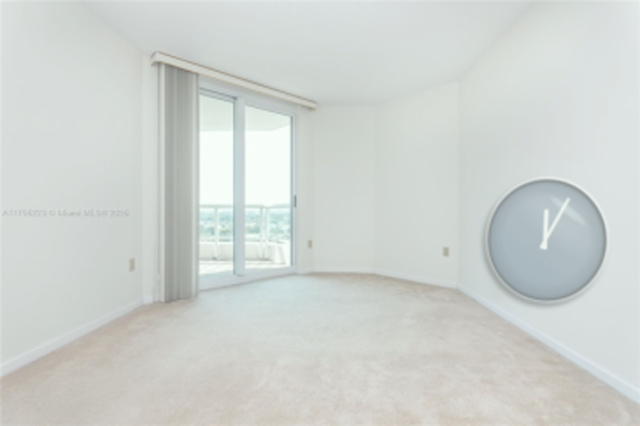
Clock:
{"hour": 12, "minute": 5}
